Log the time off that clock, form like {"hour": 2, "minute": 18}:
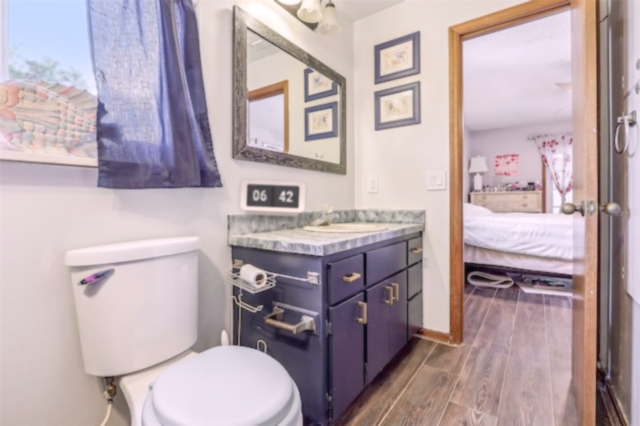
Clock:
{"hour": 6, "minute": 42}
